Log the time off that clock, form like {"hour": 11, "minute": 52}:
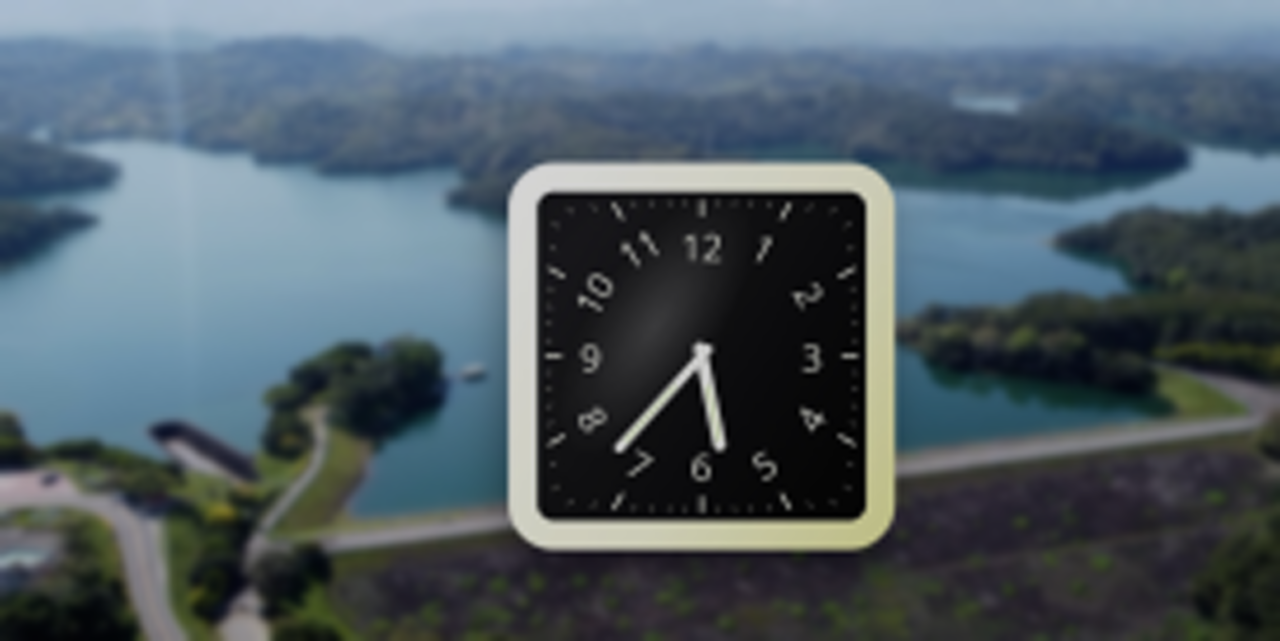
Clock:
{"hour": 5, "minute": 37}
